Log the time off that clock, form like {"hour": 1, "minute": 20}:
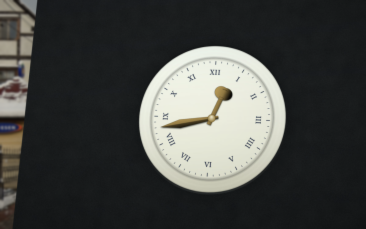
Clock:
{"hour": 12, "minute": 43}
